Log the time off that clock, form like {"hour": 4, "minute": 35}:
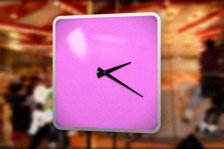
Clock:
{"hour": 2, "minute": 20}
